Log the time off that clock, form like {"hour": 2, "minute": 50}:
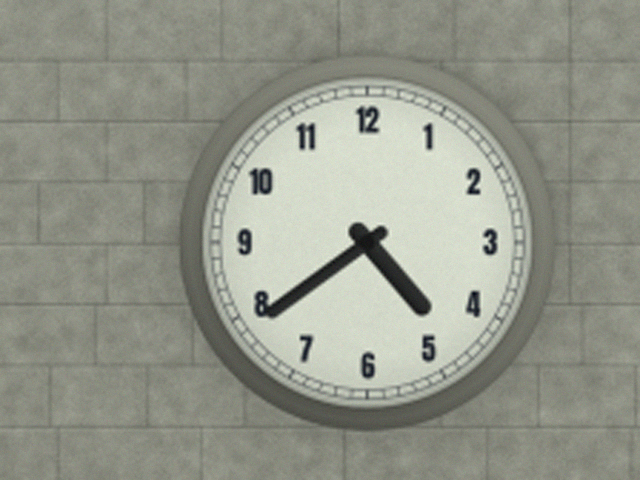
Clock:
{"hour": 4, "minute": 39}
